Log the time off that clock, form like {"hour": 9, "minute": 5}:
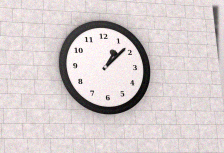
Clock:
{"hour": 1, "minute": 8}
